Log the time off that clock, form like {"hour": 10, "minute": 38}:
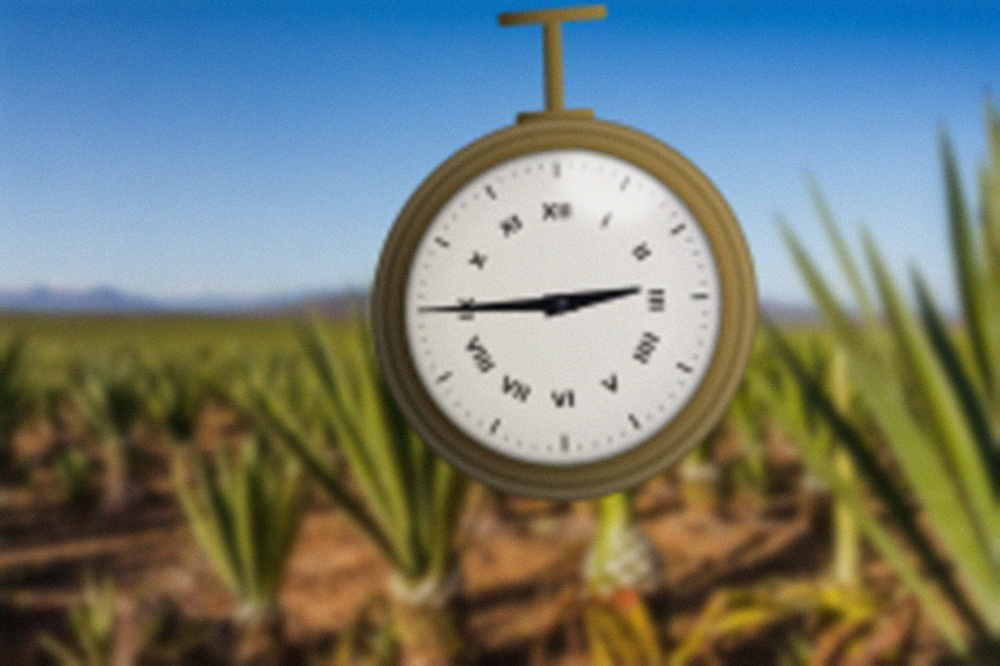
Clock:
{"hour": 2, "minute": 45}
